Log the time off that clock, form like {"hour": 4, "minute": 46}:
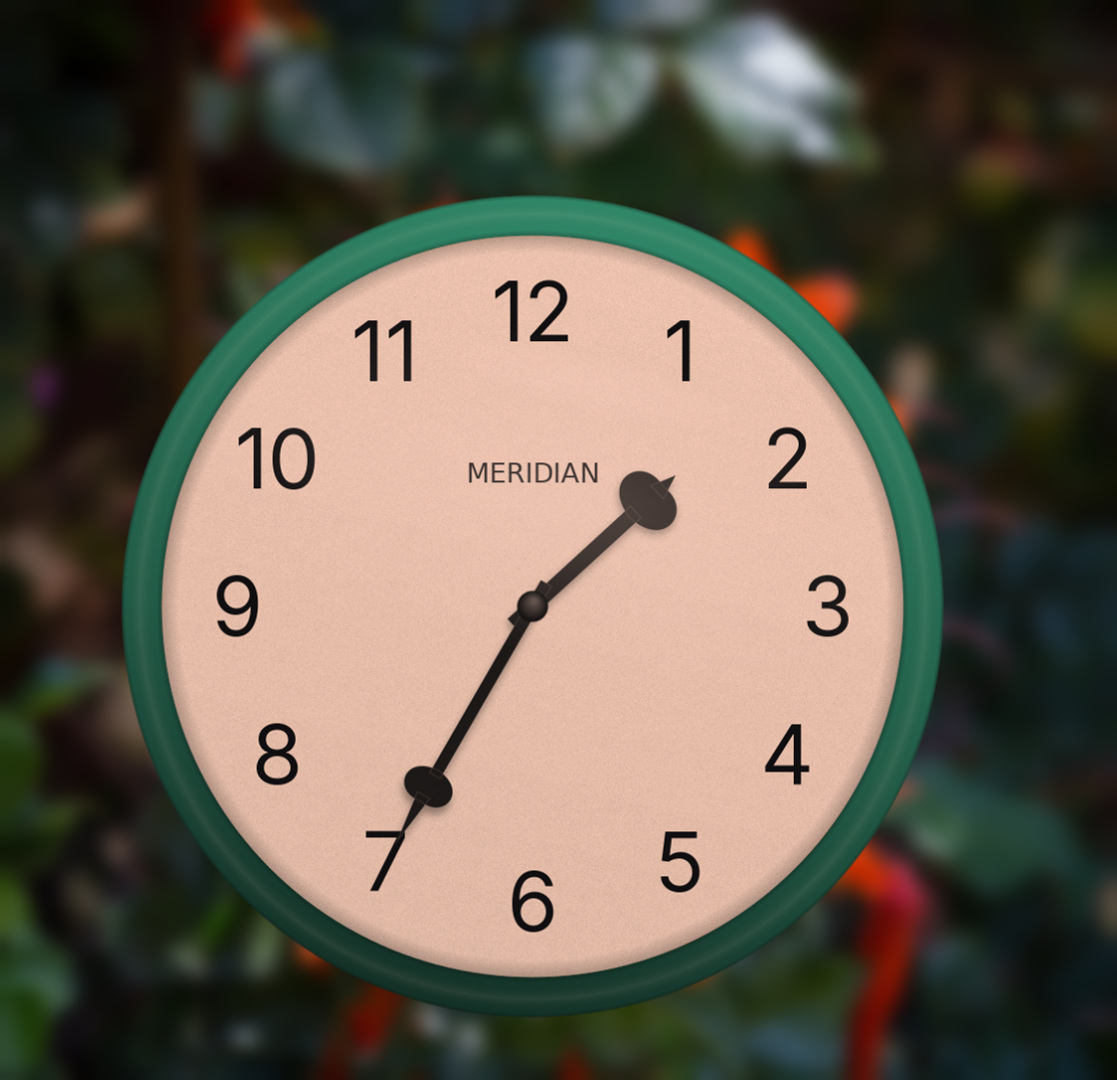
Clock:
{"hour": 1, "minute": 35}
